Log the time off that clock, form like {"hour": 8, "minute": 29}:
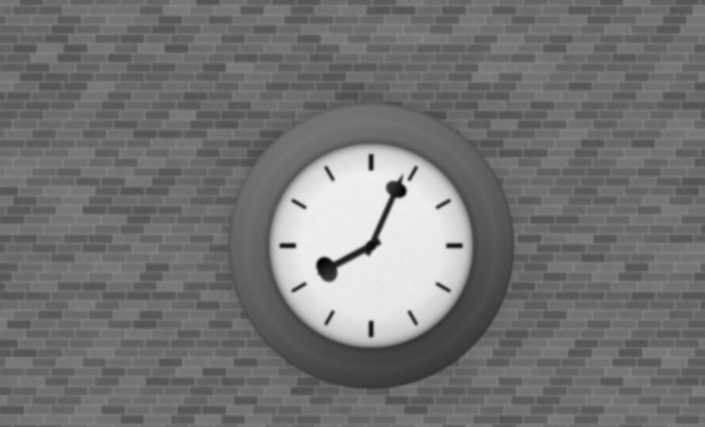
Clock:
{"hour": 8, "minute": 4}
